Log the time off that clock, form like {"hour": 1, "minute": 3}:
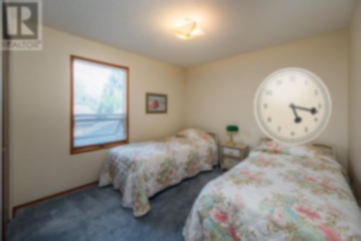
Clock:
{"hour": 5, "minute": 17}
